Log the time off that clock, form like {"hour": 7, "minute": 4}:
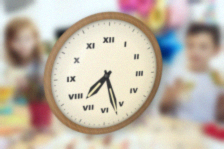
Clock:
{"hour": 7, "minute": 27}
